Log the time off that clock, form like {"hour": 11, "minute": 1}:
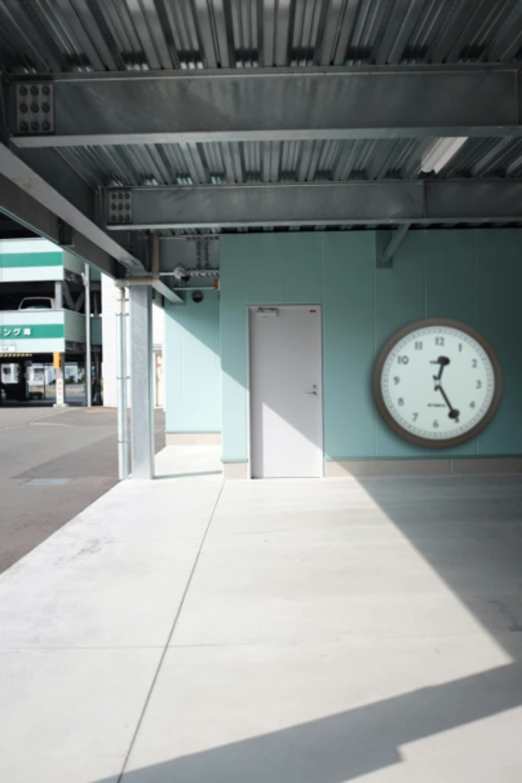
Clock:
{"hour": 12, "minute": 25}
